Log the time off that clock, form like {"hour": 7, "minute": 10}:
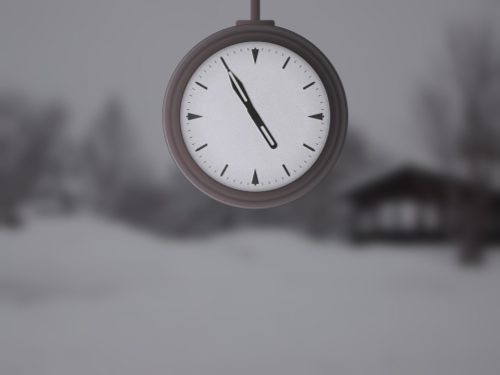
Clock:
{"hour": 4, "minute": 55}
